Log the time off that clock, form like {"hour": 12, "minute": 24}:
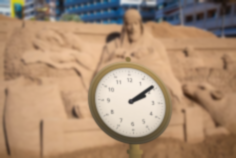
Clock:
{"hour": 2, "minute": 9}
